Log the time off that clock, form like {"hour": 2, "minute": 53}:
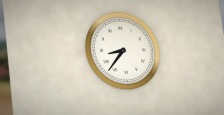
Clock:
{"hour": 8, "minute": 37}
